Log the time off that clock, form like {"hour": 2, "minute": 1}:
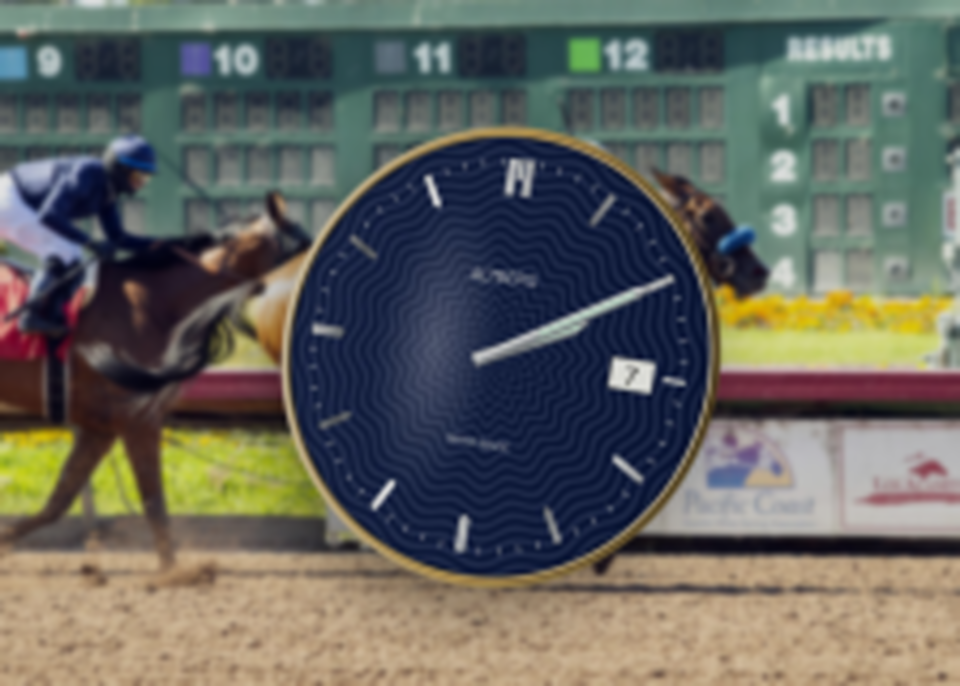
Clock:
{"hour": 2, "minute": 10}
